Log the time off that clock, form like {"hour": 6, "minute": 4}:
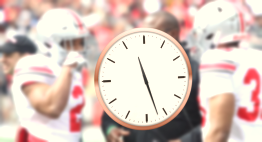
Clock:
{"hour": 11, "minute": 27}
